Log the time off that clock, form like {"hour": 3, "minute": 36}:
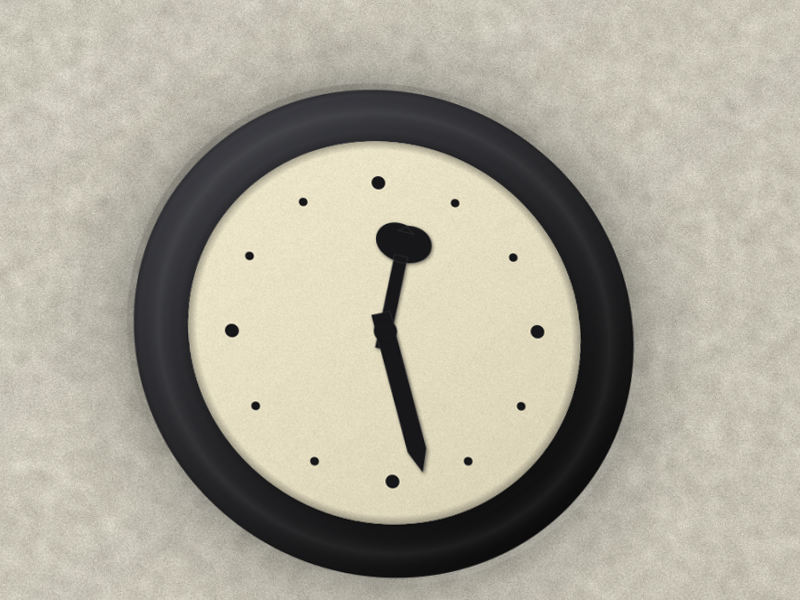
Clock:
{"hour": 12, "minute": 28}
